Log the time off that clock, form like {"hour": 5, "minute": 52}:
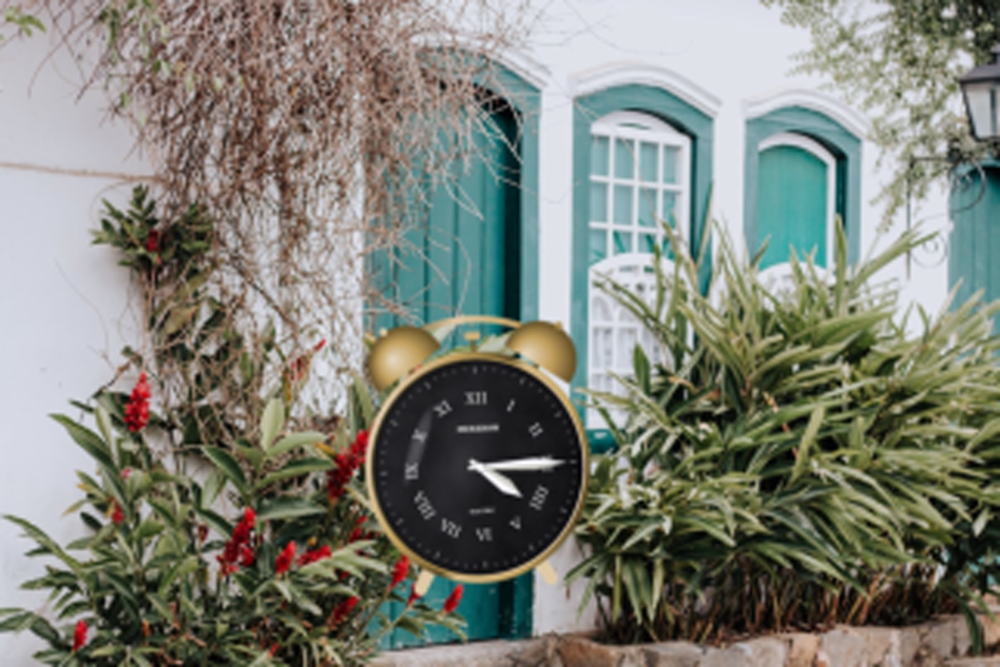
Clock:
{"hour": 4, "minute": 15}
